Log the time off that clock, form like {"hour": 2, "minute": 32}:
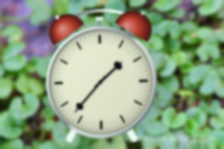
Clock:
{"hour": 1, "minute": 37}
